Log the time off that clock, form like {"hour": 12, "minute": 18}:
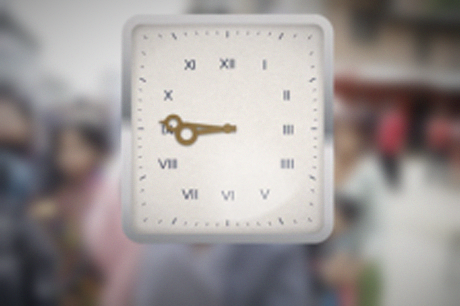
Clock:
{"hour": 8, "minute": 46}
